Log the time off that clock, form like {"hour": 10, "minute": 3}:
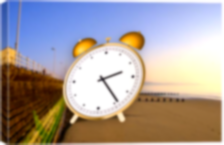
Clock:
{"hour": 2, "minute": 24}
